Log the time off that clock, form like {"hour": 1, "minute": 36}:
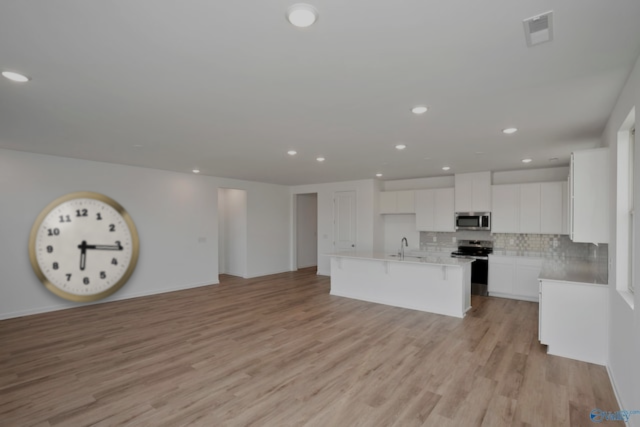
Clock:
{"hour": 6, "minute": 16}
